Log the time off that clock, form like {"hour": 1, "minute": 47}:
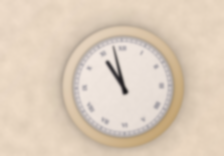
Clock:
{"hour": 10, "minute": 58}
